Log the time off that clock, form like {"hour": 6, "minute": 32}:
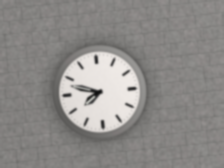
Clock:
{"hour": 7, "minute": 48}
